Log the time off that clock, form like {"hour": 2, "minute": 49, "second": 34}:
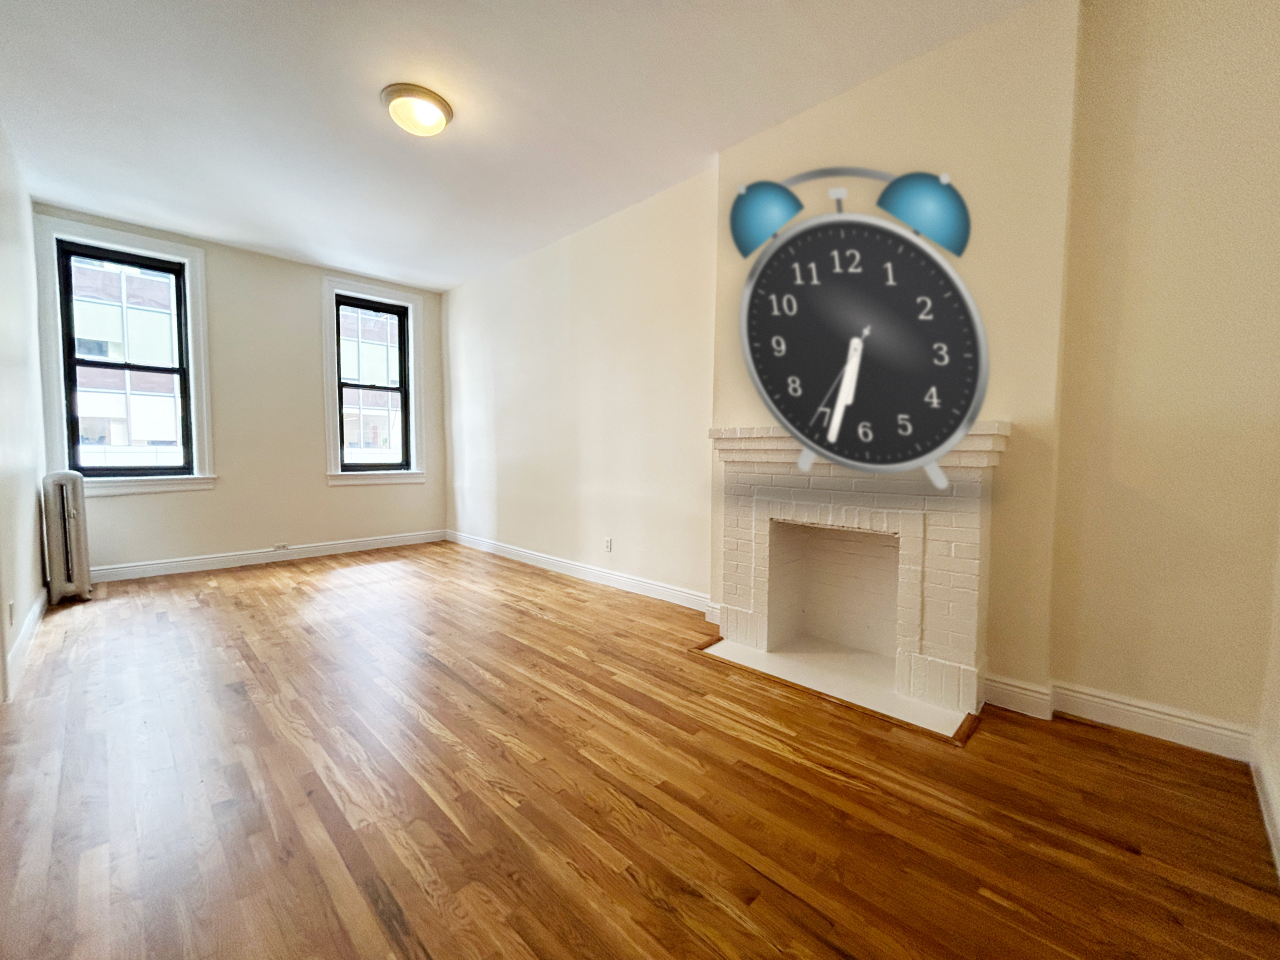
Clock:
{"hour": 6, "minute": 33, "second": 36}
